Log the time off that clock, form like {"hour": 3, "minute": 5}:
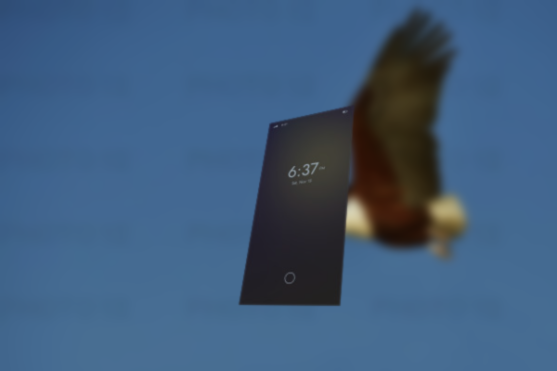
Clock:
{"hour": 6, "minute": 37}
